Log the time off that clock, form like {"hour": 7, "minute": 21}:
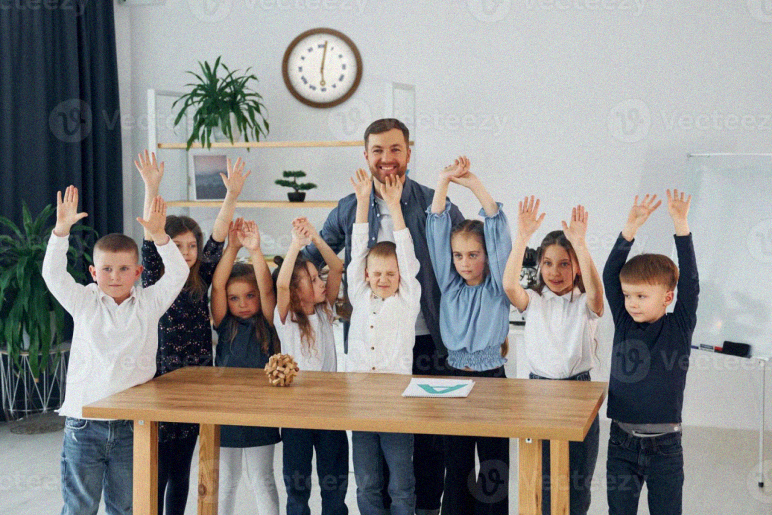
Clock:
{"hour": 6, "minute": 2}
